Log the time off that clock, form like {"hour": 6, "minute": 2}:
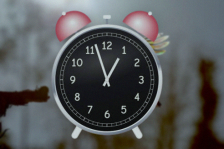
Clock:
{"hour": 12, "minute": 57}
